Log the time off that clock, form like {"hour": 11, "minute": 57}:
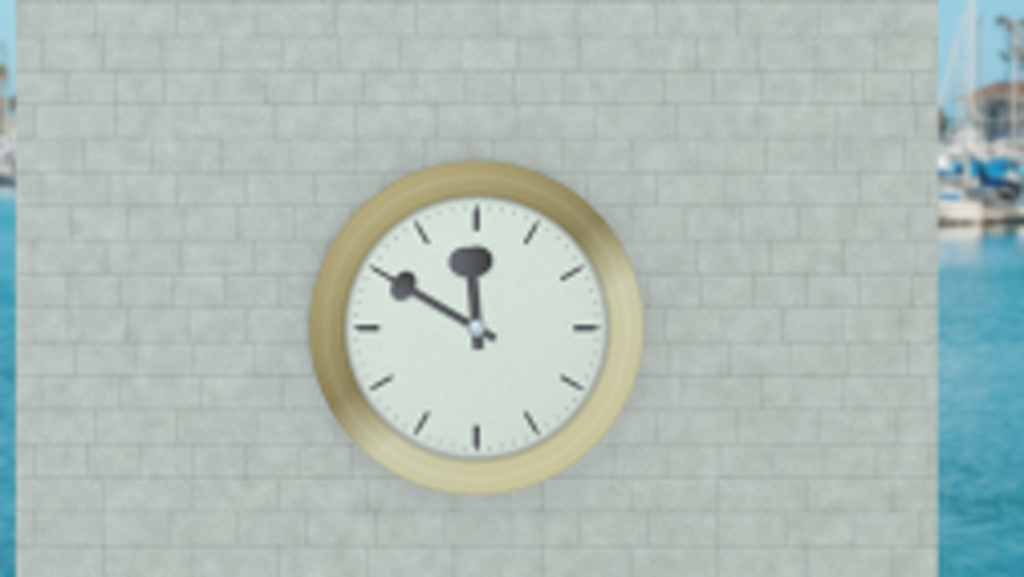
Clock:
{"hour": 11, "minute": 50}
